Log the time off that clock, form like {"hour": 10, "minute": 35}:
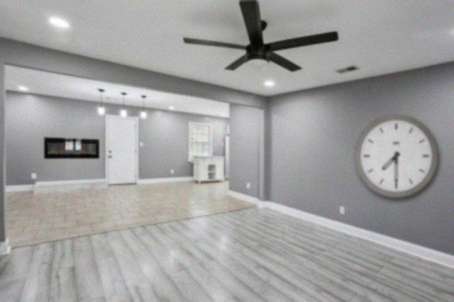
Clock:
{"hour": 7, "minute": 30}
